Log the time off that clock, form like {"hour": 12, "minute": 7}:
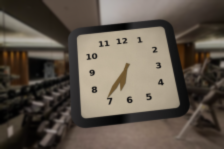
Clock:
{"hour": 6, "minute": 36}
